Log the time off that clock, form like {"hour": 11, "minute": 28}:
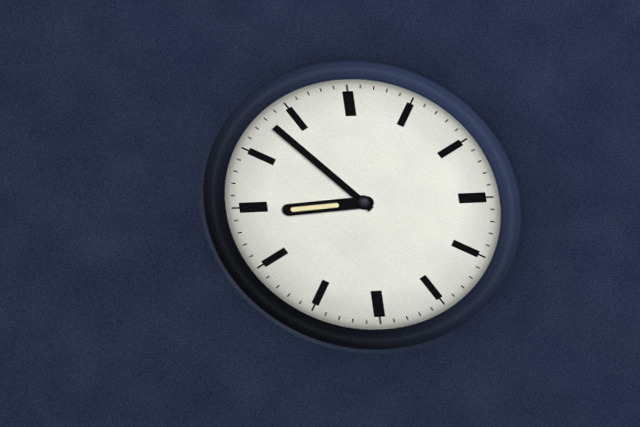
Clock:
{"hour": 8, "minute": 53}
